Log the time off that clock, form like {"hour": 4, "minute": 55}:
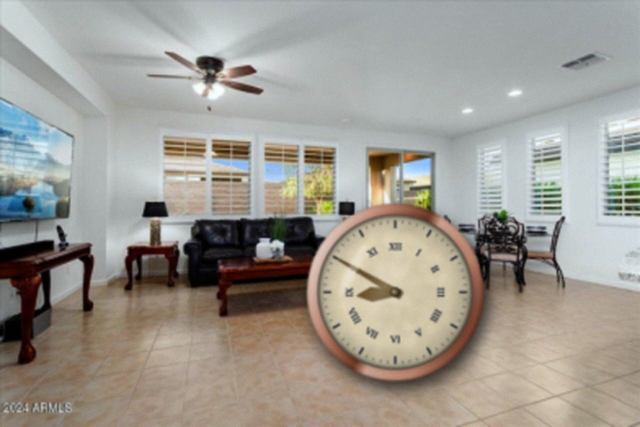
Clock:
{"hour": 8, "minute": 50}
